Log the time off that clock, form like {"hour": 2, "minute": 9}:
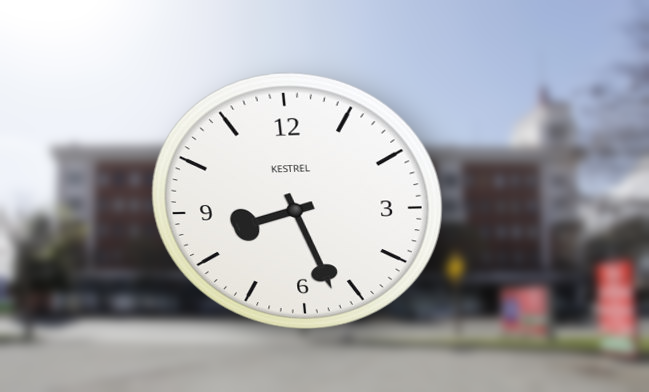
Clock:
{"hour": 8, "minute": 27}
